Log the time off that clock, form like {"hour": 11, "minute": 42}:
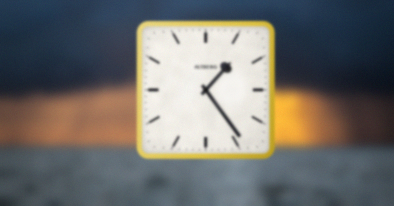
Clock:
{"hour": 1, "minute": 24}
